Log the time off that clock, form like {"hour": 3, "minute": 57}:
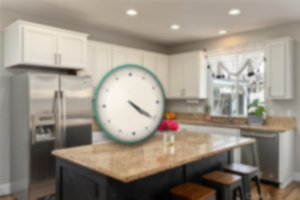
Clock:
{"hour": 4, "minute": 21}
